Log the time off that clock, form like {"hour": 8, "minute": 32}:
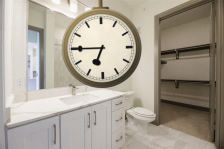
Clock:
{"hour": 6, "minute": 45}
